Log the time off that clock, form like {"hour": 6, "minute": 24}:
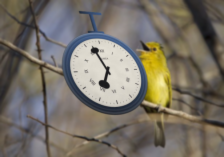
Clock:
{"hour": 6, "minute": 57}
